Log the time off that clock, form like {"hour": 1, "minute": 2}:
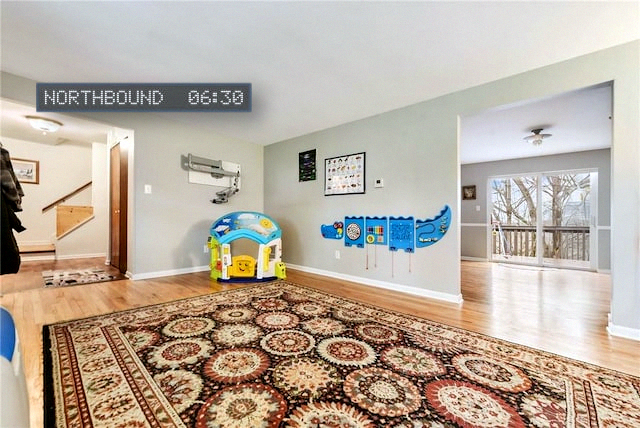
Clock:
{"hour": 6, "minute": 30}
